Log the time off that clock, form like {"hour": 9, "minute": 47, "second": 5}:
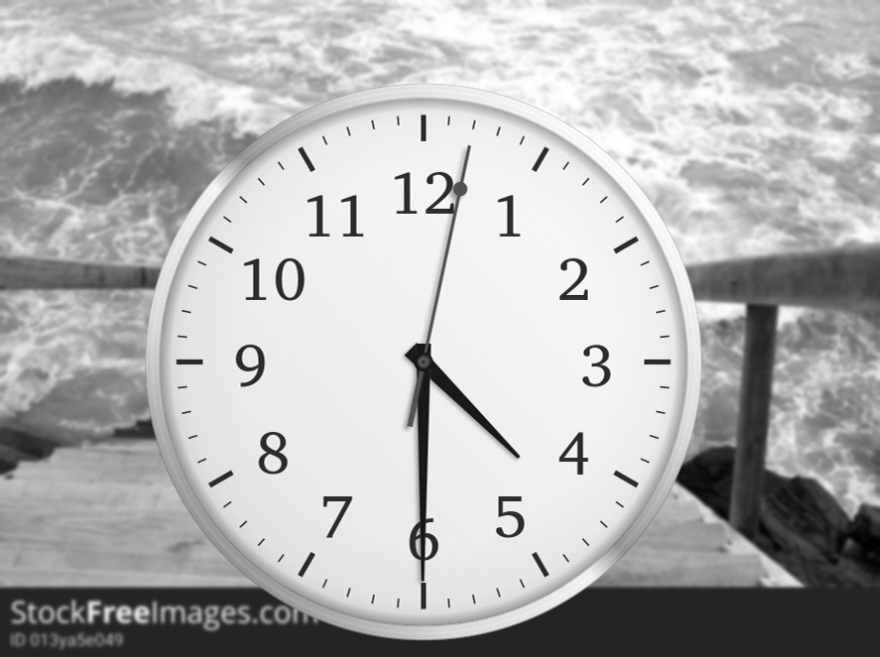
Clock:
{"hour": 4, "minute": 30, "second": 2}
